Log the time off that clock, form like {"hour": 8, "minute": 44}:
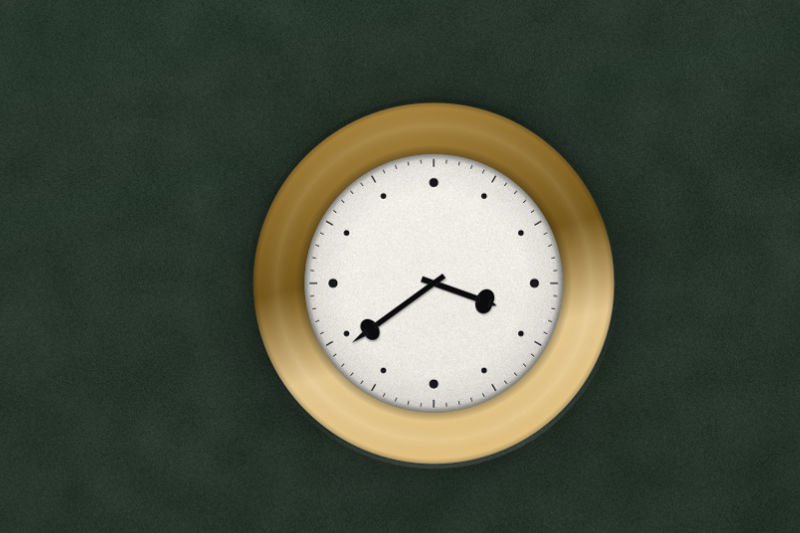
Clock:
{"hour": 3, "minute": 39}
